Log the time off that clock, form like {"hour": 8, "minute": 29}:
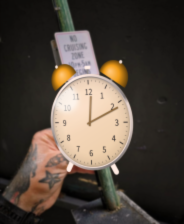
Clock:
{"hour": 12, "minute": 11}
